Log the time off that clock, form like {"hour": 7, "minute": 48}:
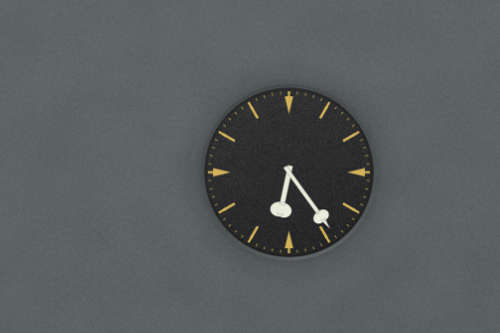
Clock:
{"hour": 6, "minute": 24}
